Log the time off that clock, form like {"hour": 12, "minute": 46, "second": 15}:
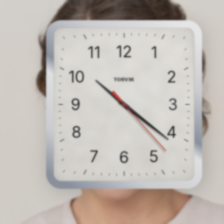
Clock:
{"hour": 10, "minute": 21, "second": 23}
